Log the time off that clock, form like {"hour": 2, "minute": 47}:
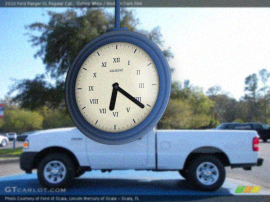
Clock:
{"hour": 6, "minute": 21}
